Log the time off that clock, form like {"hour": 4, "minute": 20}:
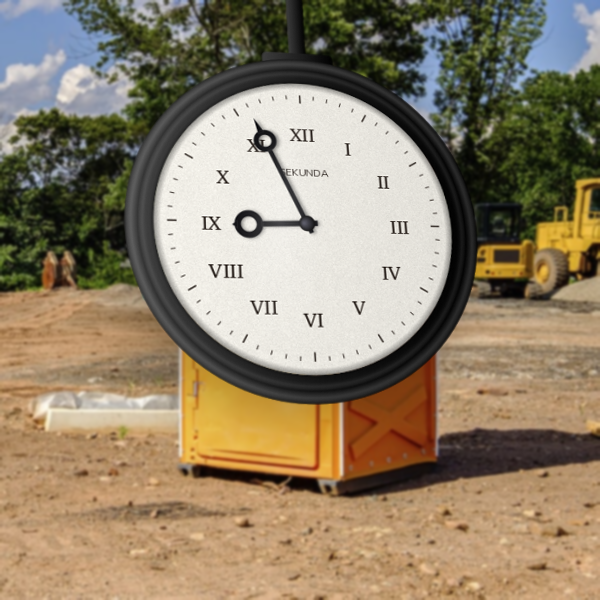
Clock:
{"hour": 8, "minute": 56}
